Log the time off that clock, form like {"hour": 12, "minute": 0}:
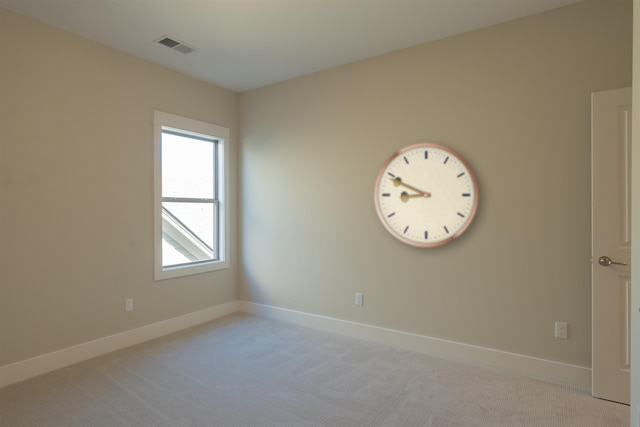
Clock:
{"hour": 8, "minute": 49}
